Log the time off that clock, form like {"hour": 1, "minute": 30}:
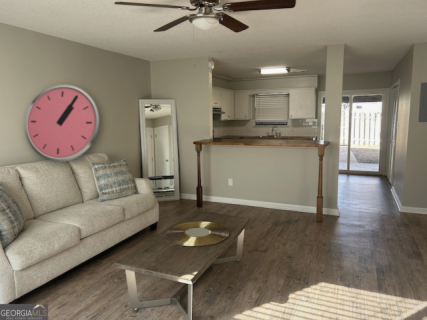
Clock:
{"hour": 1, "minute": 5}
